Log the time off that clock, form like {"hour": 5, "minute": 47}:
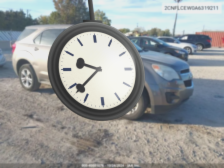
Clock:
{"hour": 9, "minute": 38}
